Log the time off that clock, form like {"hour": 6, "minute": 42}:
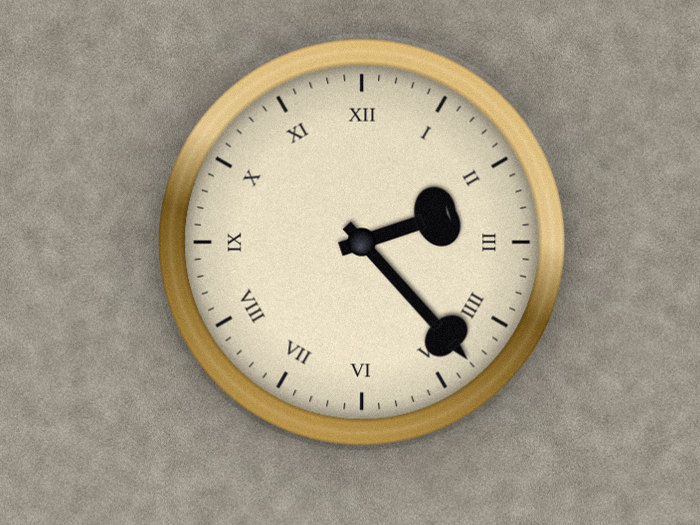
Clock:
{"hour": 2, "minute": 23}
